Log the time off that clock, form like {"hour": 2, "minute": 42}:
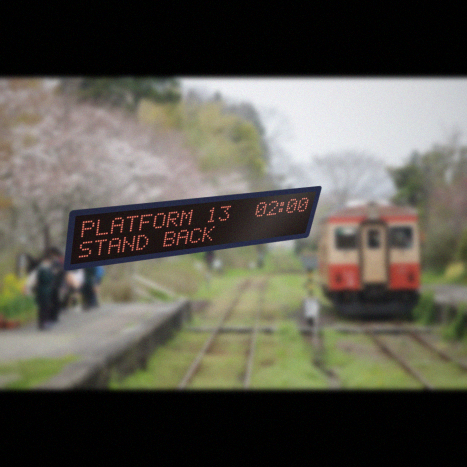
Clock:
{"hour": 2, "minute": 0}
